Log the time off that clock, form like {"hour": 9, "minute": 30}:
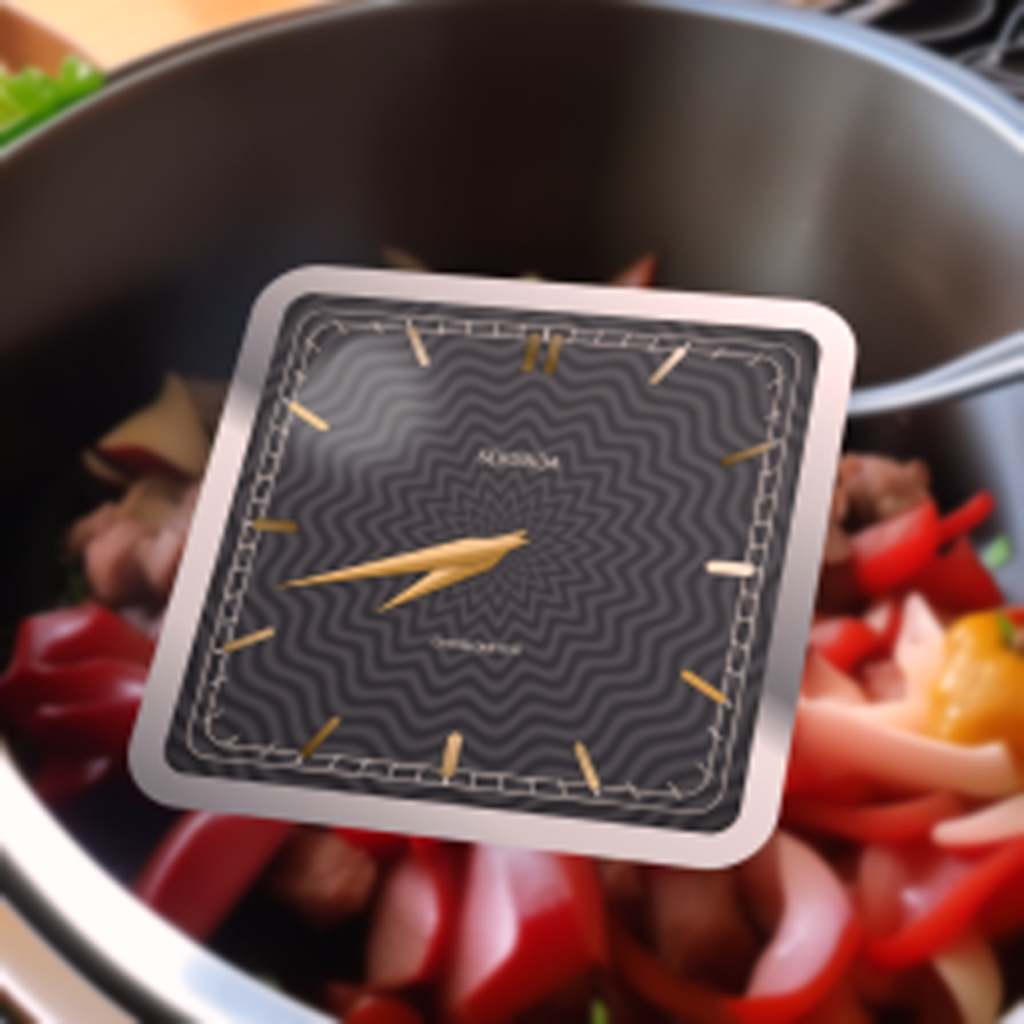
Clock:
{"hour": 7, "minute": 42}
